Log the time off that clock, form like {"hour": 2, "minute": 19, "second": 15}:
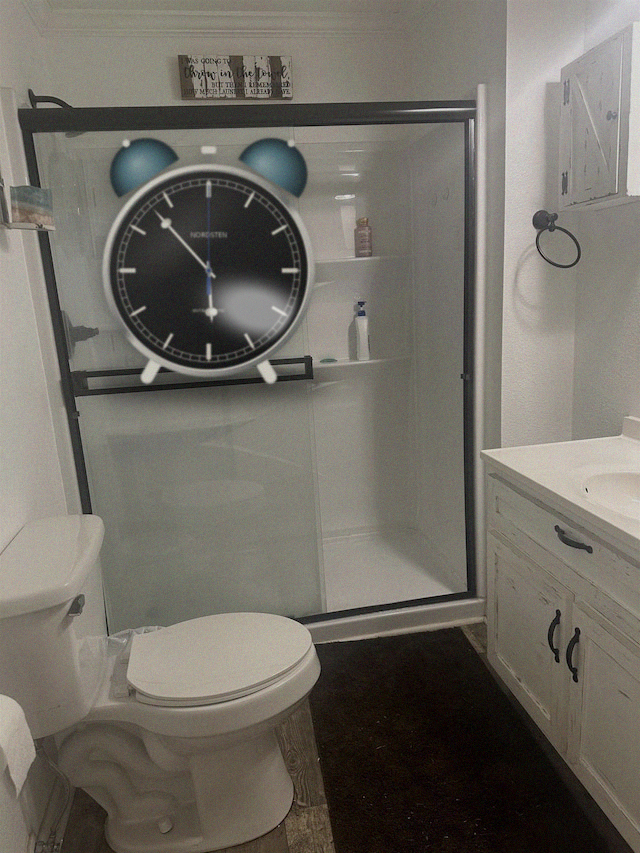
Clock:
{"hour": 5, "minute": 53, "second": 0}
